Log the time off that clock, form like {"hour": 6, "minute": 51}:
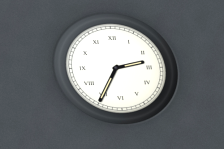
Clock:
{"hour": 2, "minute": 35}
